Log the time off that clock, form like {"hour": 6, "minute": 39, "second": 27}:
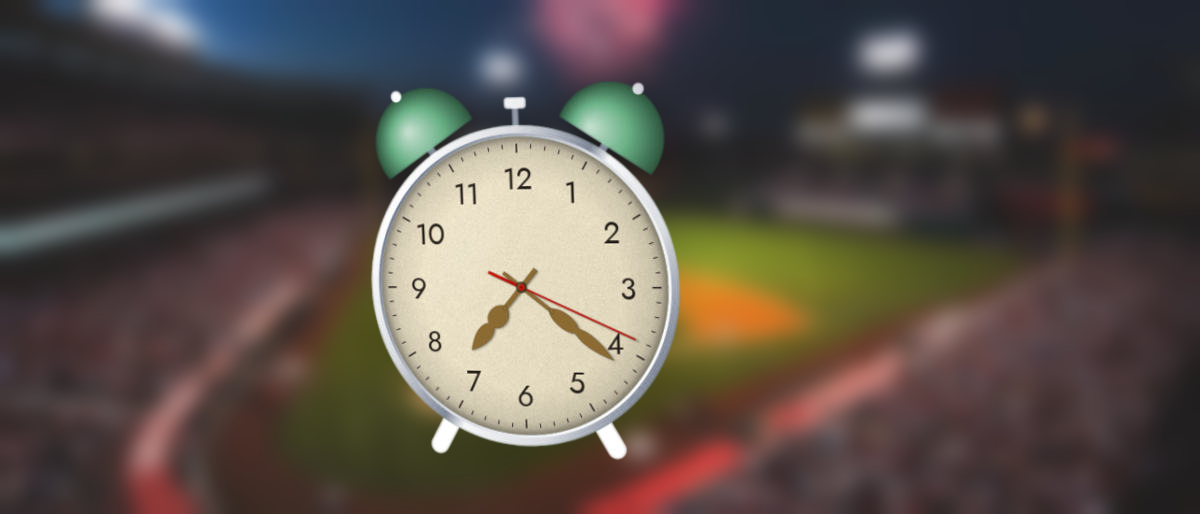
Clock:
{"hour": 7, "minute": 21, "second": 19}
